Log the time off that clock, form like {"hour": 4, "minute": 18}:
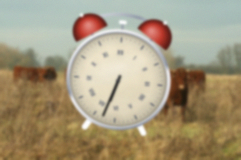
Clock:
{"hour": 6, "minute": 33}
